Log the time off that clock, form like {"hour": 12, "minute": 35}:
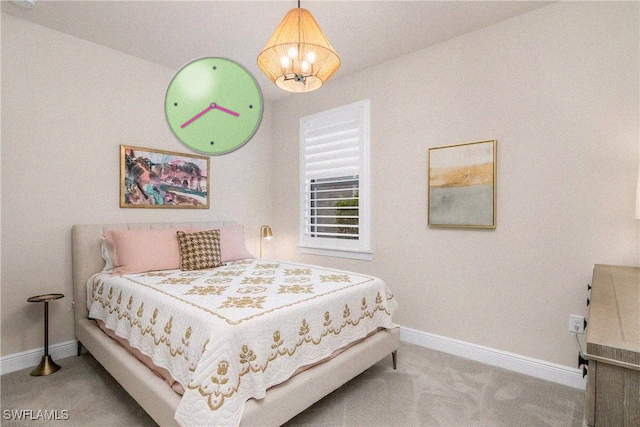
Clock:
{"hour": 3, "minute": 39}
